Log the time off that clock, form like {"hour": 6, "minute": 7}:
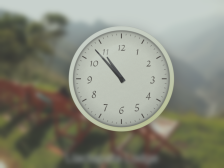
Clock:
{"hour": 10, "minute": 53}
